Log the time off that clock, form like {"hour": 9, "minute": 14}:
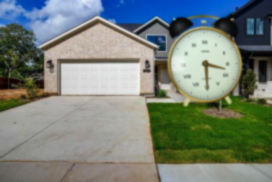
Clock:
{"hour": 3, "minute": 30}
